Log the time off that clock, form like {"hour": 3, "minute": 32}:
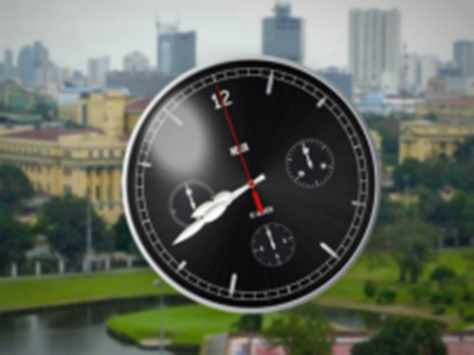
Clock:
{"hour": 8, "minute": 42}
